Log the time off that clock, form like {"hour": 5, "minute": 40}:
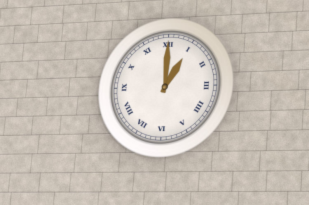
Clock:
{"hour": 1, "minute": 0}
